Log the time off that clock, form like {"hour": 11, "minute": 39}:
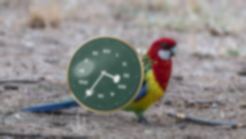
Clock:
{"hour": 3, "minute": 35}
